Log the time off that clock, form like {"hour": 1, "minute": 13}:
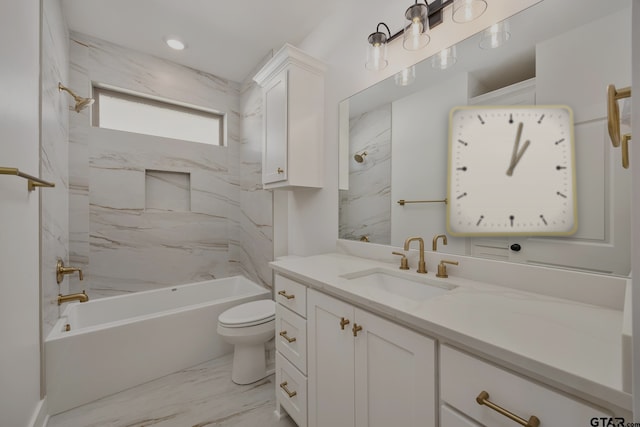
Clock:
{"hour": 1, "minute": 2}
